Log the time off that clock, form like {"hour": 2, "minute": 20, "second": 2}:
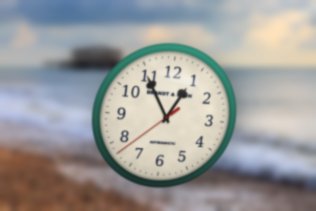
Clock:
{"hour": 12, "minute": 54, "second": 38}
